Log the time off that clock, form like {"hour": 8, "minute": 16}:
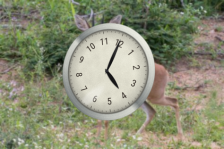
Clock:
{"hour": 4, "minute": 0}
